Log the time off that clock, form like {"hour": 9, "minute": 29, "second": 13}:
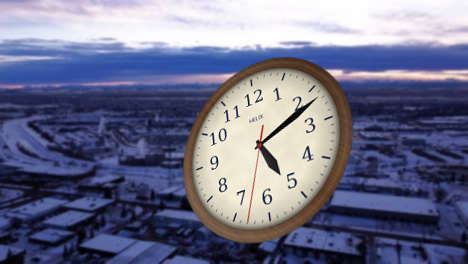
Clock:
{"hour": 5, "minute": 11, "second": 33}
